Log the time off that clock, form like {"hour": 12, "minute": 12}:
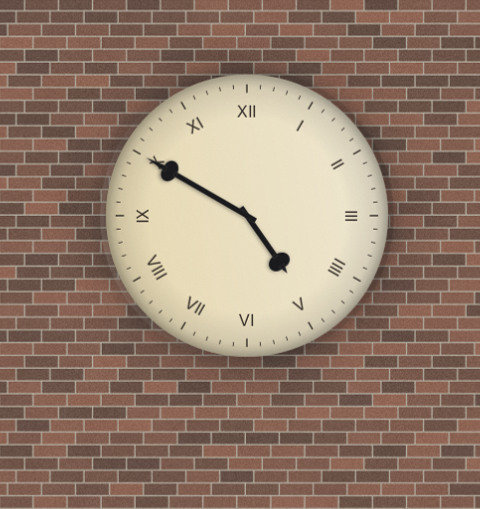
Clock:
{"hour": 4, "minute": 50}
